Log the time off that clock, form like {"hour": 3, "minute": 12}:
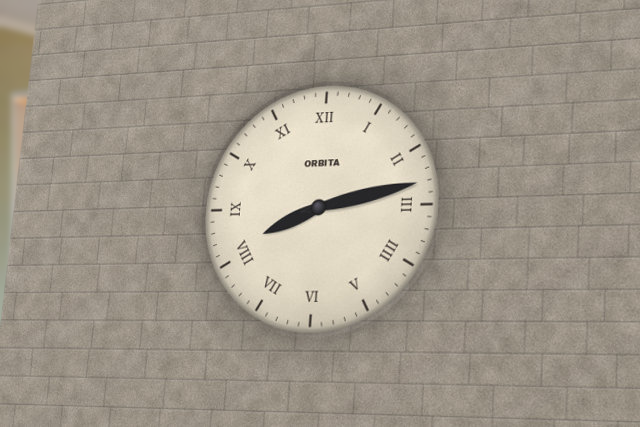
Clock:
{"hour": 8, "minute": 13}
